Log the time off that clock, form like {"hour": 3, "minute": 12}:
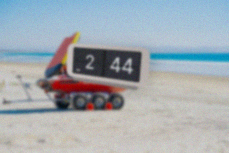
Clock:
{"hour": 2, "minute": 44}
